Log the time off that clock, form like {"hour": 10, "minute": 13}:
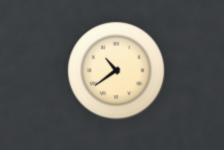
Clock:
{"hour": 10, "minute": 39}
